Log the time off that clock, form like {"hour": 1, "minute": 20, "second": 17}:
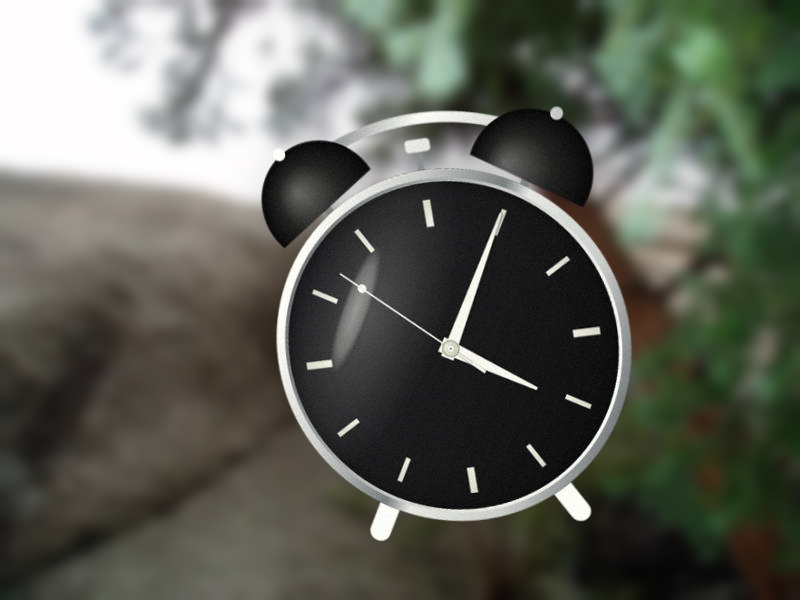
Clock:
{"hour": 4, "minute": 4, "second": 52}
